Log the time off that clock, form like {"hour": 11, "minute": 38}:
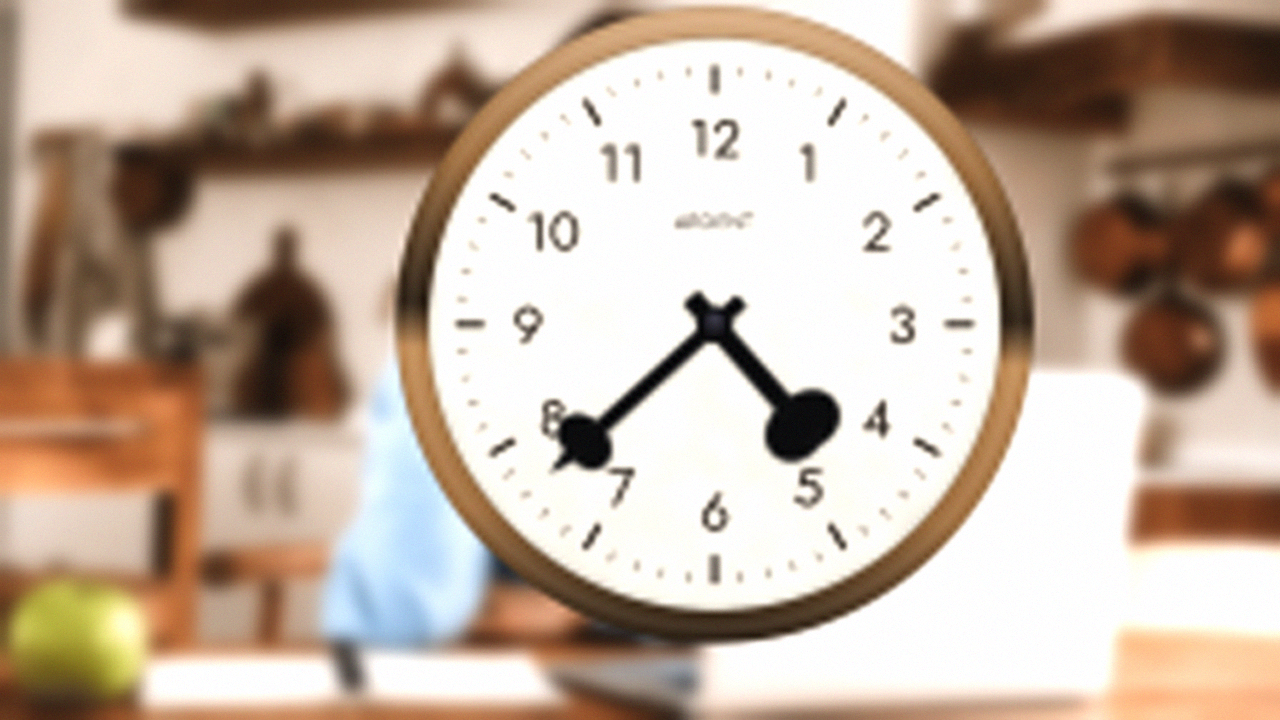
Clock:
{"hour": 4, "minute": 38}
